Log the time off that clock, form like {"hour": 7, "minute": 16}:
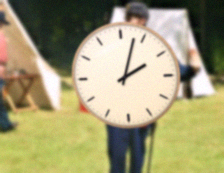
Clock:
{"hour": 2, "minute": 3}
